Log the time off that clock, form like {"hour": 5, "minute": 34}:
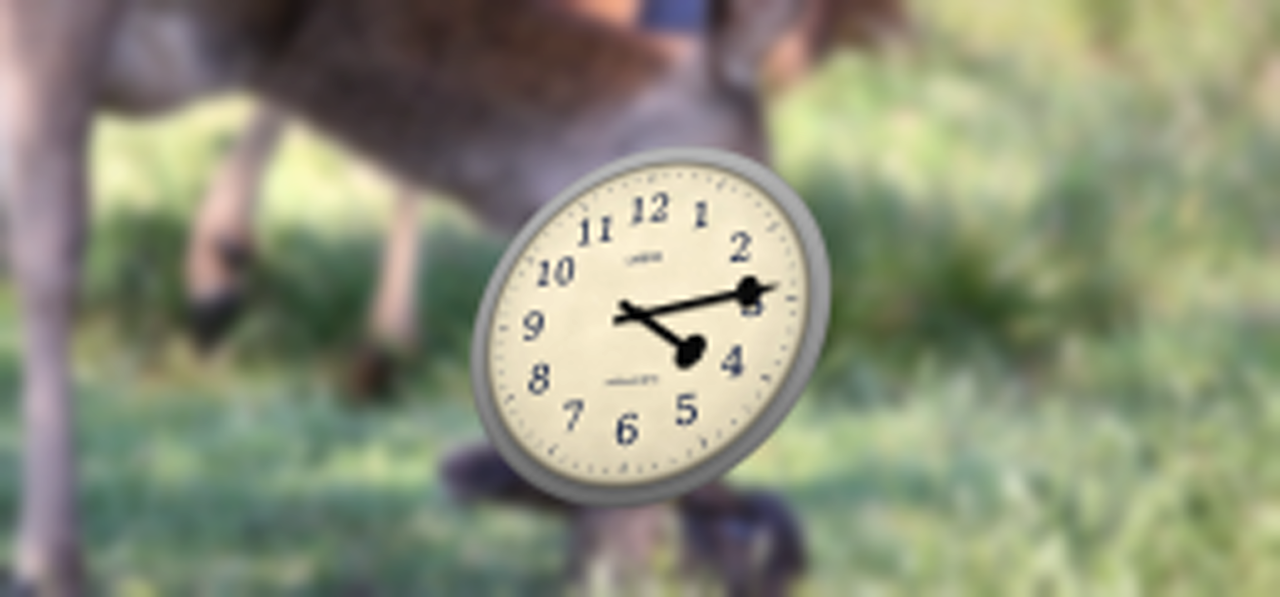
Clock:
{"hour": 4, "minute": 14}
